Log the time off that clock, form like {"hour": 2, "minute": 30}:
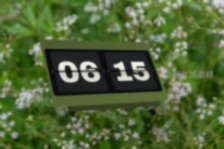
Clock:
{"hour": 6, "minute": 15}
